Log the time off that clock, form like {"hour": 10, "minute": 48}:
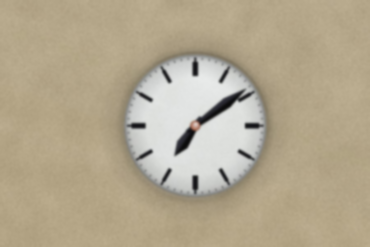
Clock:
{"hour": 7, "minute": 9}
